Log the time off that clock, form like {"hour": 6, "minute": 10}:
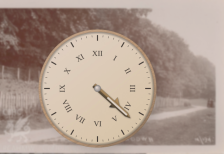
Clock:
{"hour": 4, "minute": 22}
